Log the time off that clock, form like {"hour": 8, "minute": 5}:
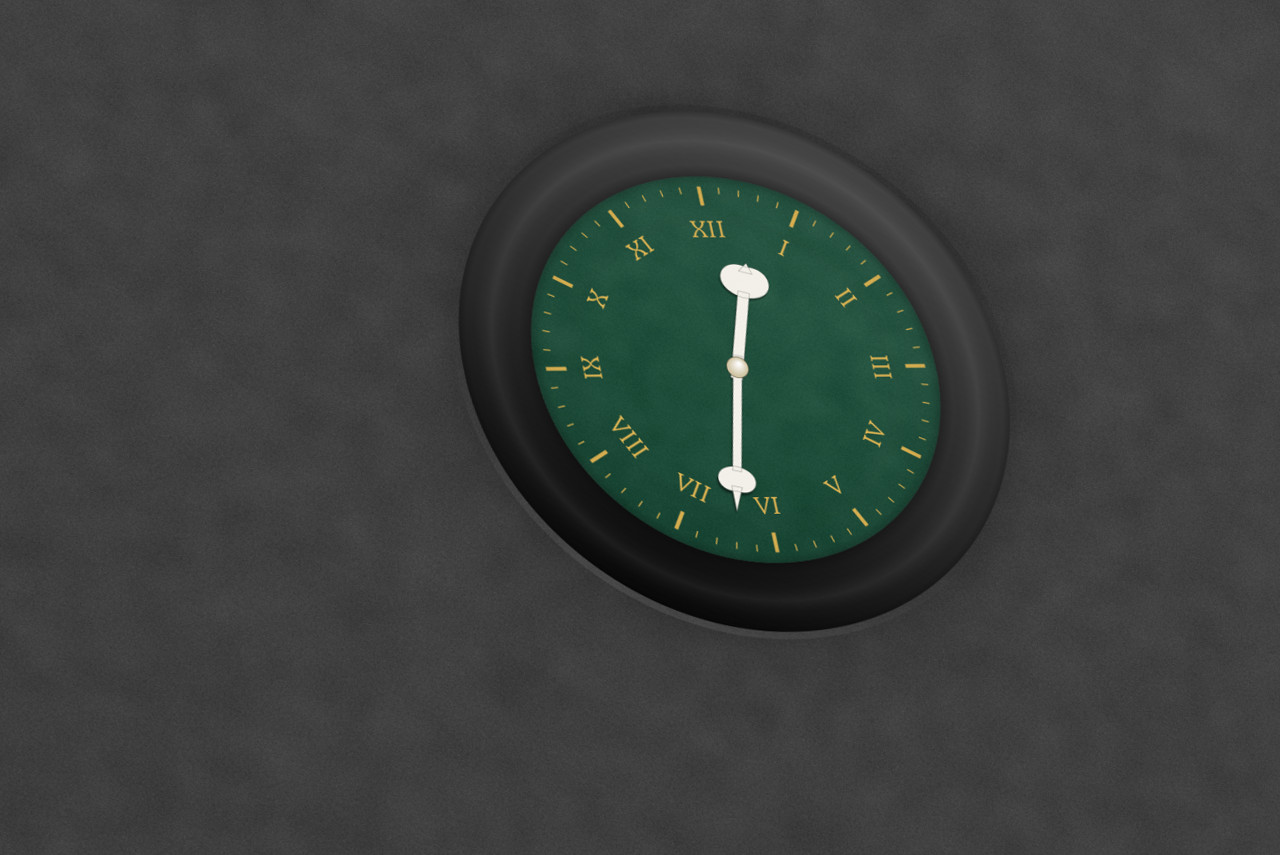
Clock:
{"hour": 12, "minute": 32}
